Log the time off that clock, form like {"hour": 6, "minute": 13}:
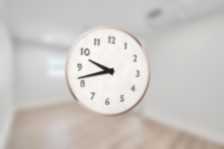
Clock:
{"hour": 9, "minute": 42}
